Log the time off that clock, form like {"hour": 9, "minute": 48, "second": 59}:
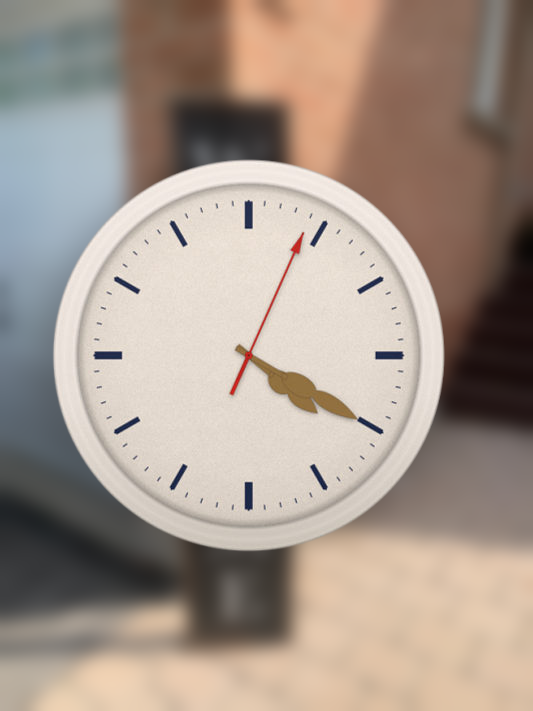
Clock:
{"hour": 4, "minute": 20, "second": 4}
